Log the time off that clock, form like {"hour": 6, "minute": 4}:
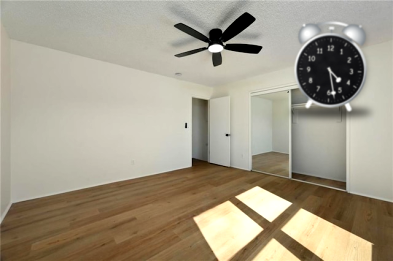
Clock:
{"hour": 4, "minute": 28}
